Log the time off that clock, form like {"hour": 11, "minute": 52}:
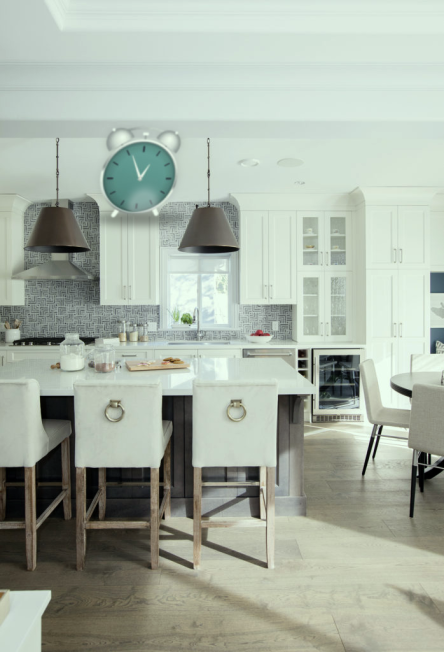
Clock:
{"hour": 12, "minute": 56}
